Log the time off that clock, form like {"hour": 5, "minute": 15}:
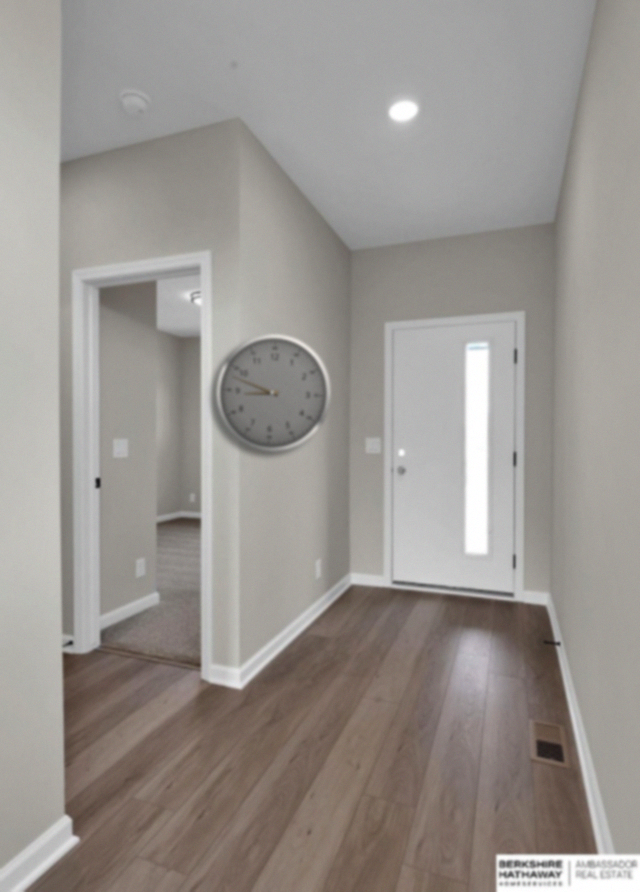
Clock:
{"hour": 8, "minute": 48}
